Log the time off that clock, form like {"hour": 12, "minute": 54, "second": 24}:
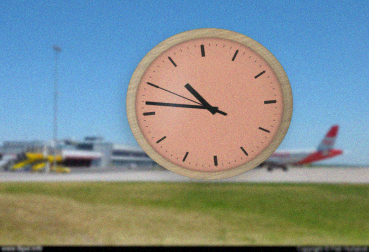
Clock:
{"hour": 10, "minute": 46, "second": 50}
